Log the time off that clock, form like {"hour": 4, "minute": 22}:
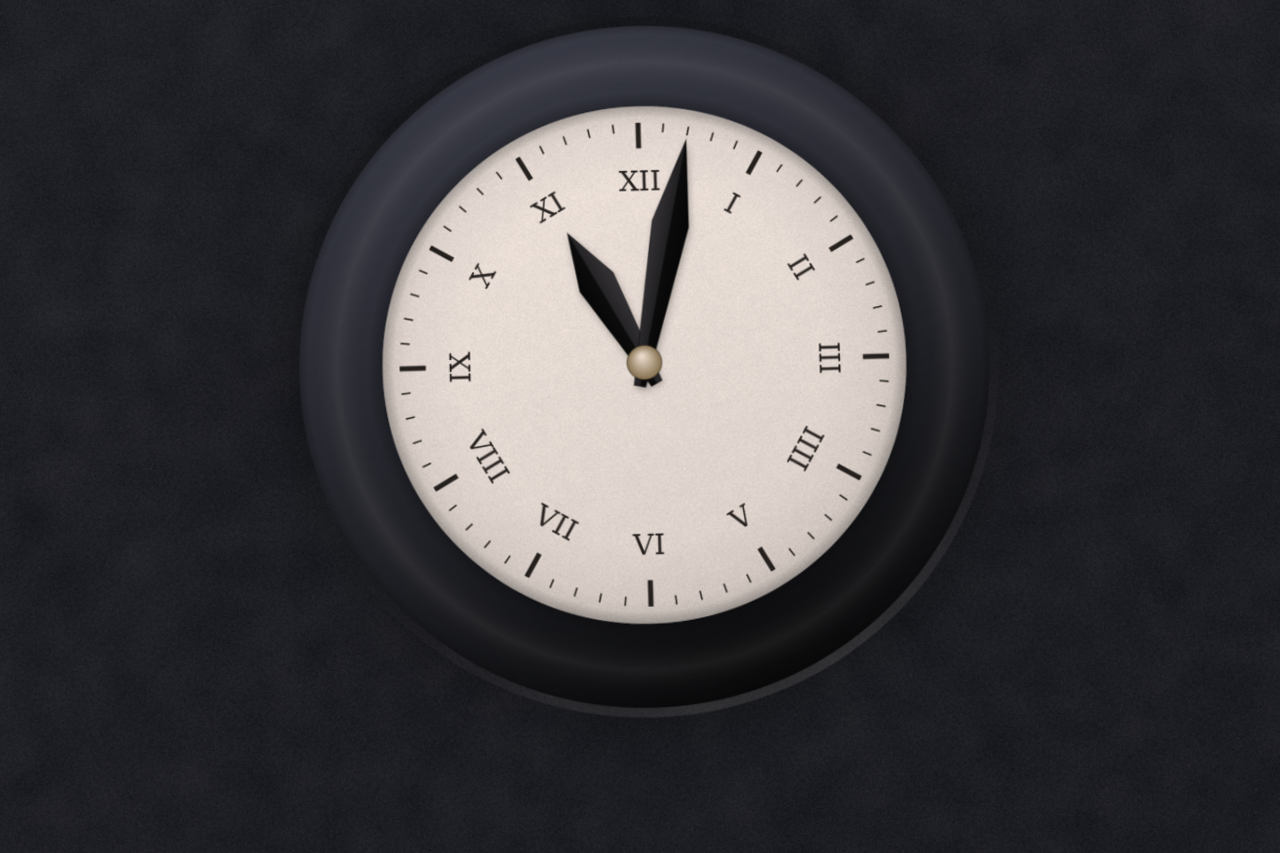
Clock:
{"hour": 11, "minute": 2}
